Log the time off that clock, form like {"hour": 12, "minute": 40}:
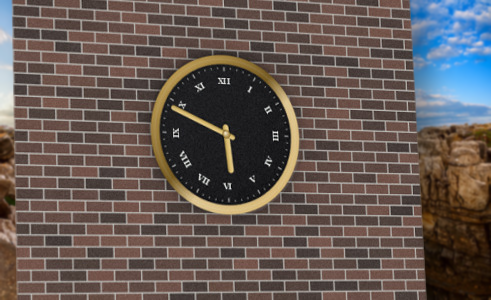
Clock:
{"hour": 5, "minute": 49}
